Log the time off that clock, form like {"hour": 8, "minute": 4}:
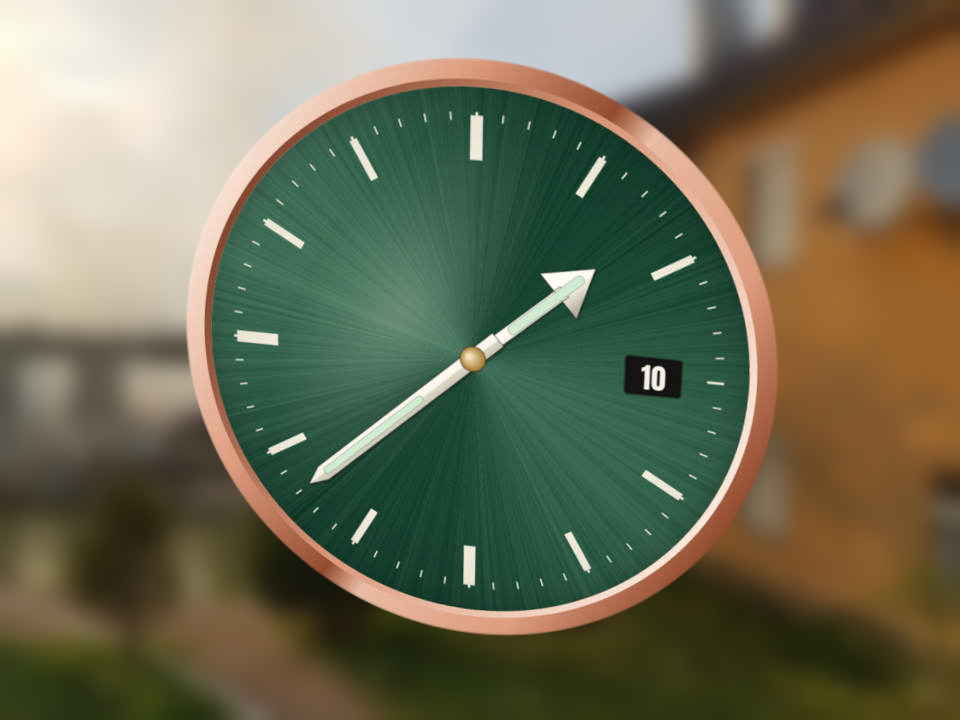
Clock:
{"hour": 1, "minute": 38}
